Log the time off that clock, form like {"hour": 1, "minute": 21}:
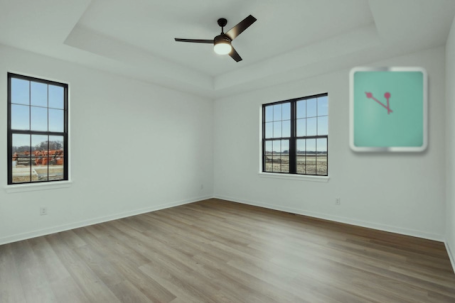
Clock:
{"hour": 11, "minute": 51}
